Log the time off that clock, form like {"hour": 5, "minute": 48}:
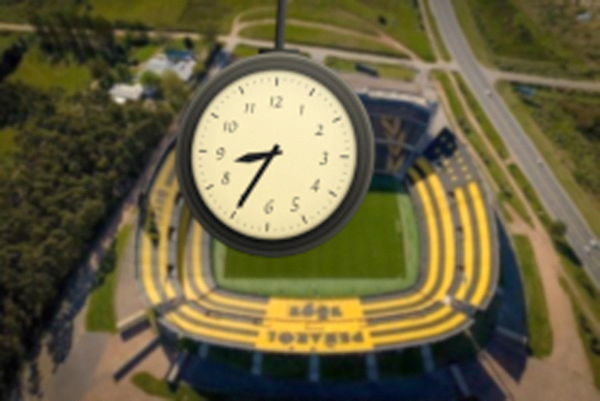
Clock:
{"hour": 8, "minute": 35}
